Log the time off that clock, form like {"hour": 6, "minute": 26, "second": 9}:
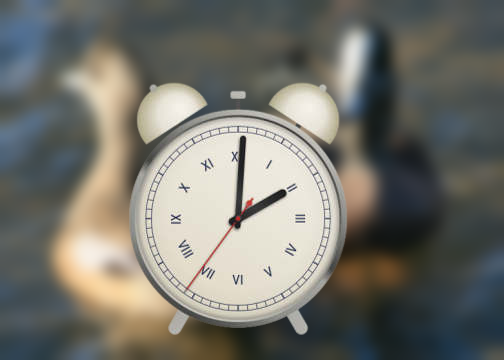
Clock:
{"hour": 2, "minute": 0, "second": 36}
